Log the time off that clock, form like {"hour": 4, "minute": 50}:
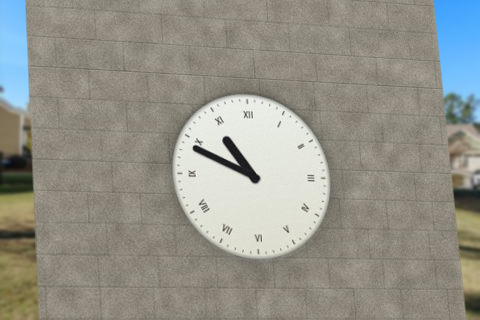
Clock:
{"hour": 10, "minute": 49}
